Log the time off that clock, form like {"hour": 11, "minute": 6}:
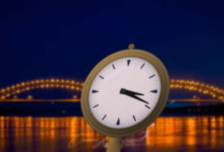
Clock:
{"hour": 3, "minute": 19}
